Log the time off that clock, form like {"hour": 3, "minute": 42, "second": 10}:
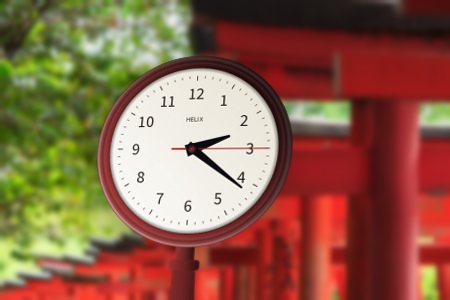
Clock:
{"hour": 2, "minute": 21, "second": 15}
